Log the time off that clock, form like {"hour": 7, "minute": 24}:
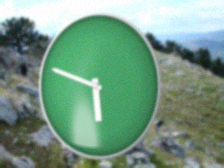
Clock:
{"hour": 5, "minute": 48}
